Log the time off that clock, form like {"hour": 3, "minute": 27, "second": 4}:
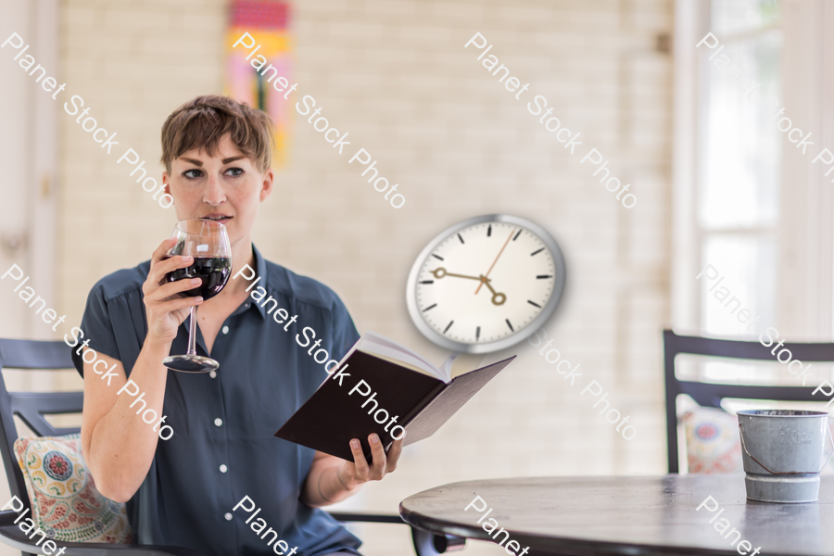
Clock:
{"hour": 4, "minute": 47, "second": 4}
